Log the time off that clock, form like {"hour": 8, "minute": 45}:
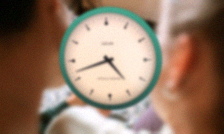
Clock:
{"hour": 4, "minute": 42}
